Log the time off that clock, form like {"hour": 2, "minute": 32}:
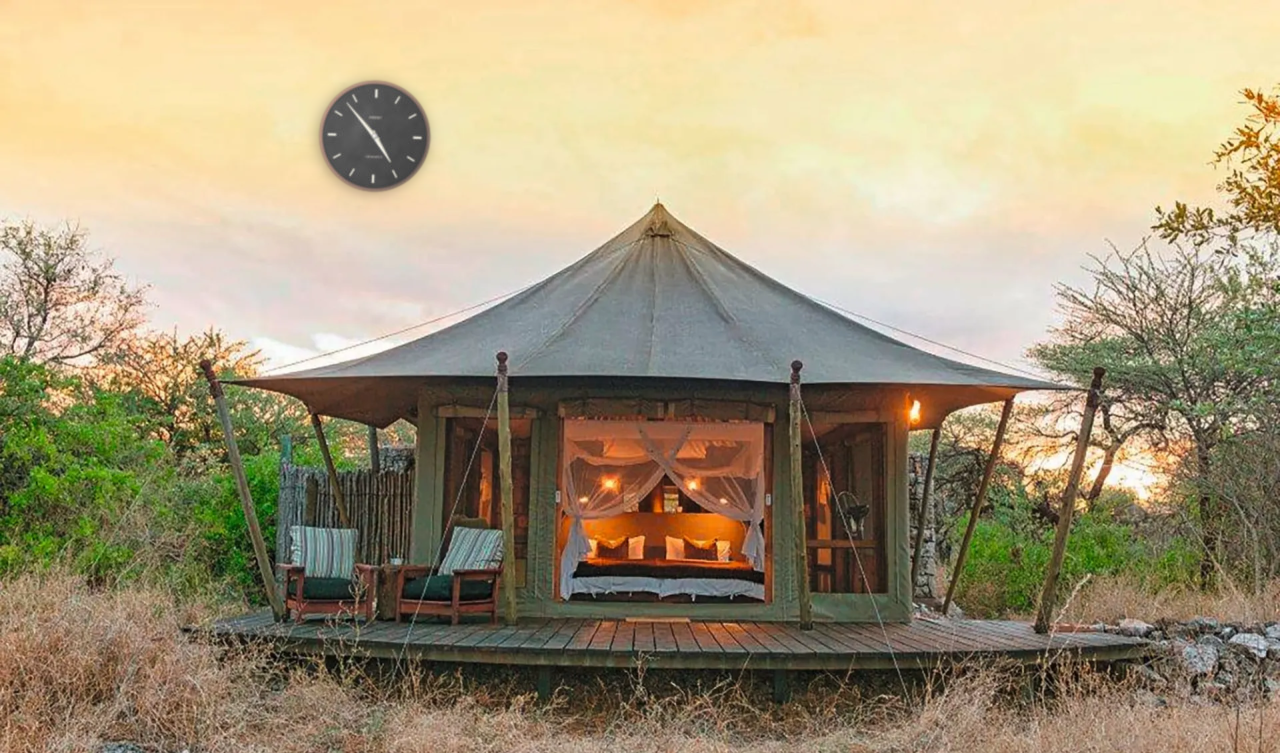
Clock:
{"hour": 4, "minute": 53}
